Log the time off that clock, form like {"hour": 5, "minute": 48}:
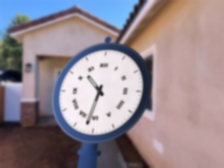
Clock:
{"hour": 10, "minute": 32}
